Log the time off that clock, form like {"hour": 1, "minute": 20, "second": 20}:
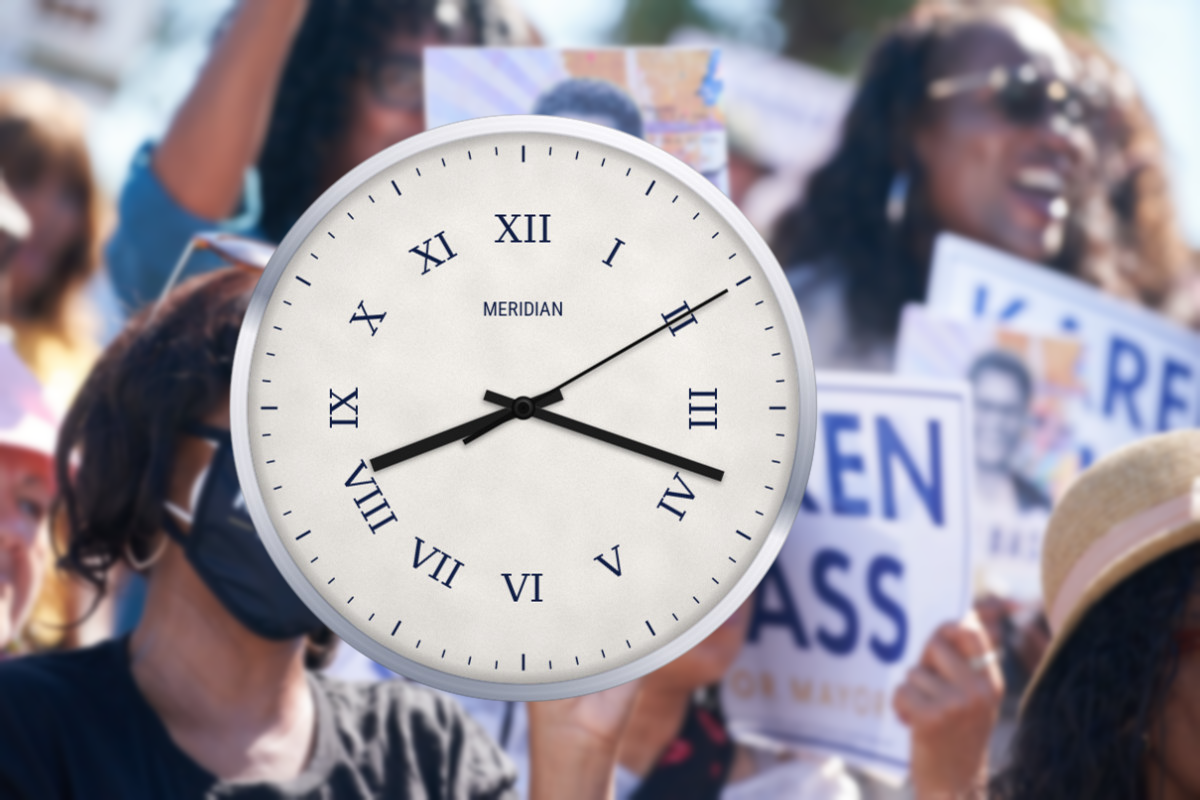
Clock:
{"hour": 8, "minute": 18, "second": 10}
